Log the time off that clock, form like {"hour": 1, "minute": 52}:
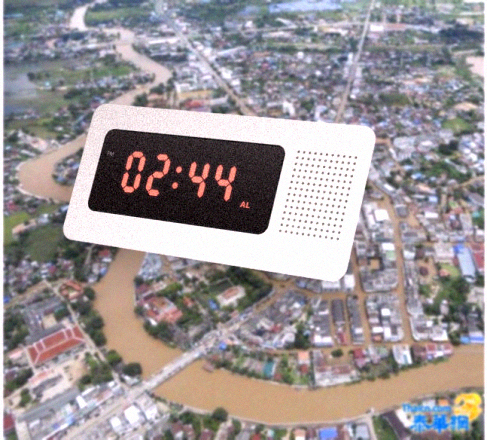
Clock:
{"hour": 2, "minute": 44}
